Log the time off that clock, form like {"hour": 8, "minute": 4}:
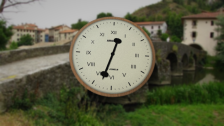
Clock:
{"hour": 12, "minute": 33}
